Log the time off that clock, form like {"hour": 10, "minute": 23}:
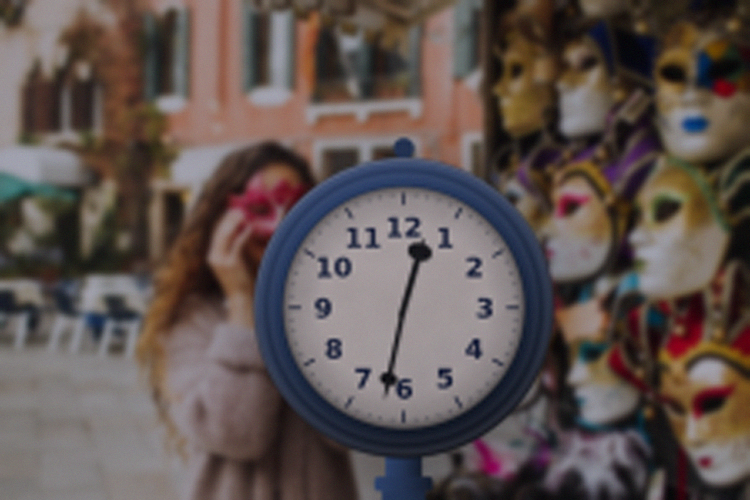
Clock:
{"hour": 12, "minute": 32}
